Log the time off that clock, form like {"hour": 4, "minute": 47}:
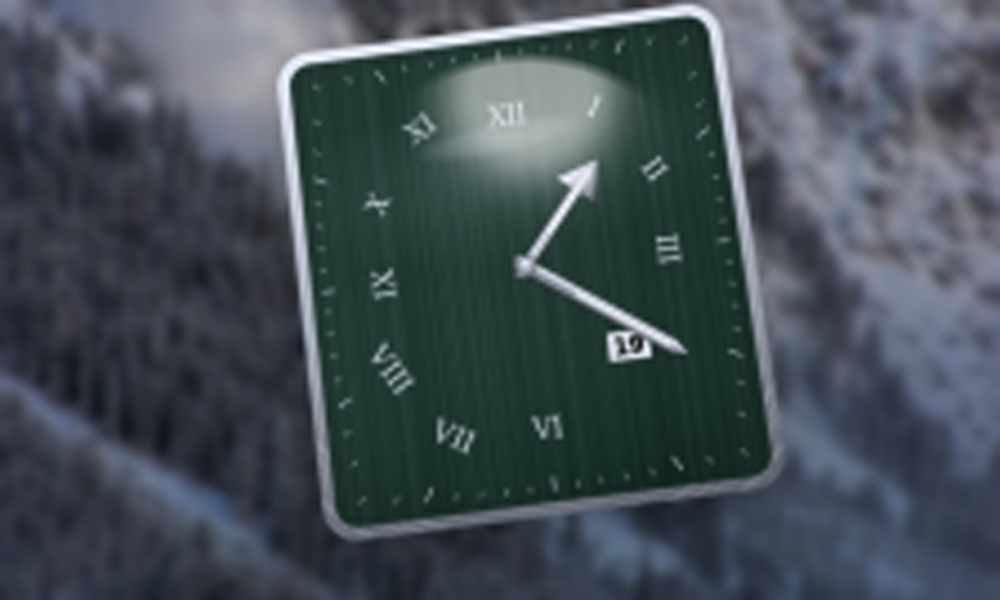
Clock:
{"hour": 1, "minute": 21}
